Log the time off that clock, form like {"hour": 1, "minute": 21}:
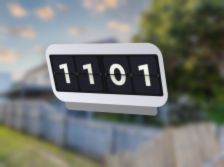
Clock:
{"hour": 11, "minute": 1}
